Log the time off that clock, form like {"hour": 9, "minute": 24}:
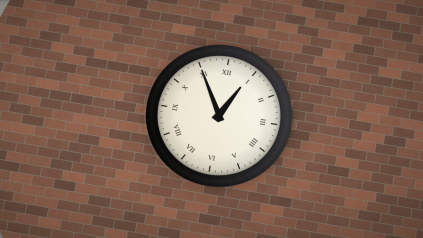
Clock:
{"hour": 12, "minute": 55}
